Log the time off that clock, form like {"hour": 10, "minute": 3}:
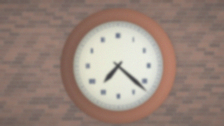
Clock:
{"hour": 7, "minute": 22}
